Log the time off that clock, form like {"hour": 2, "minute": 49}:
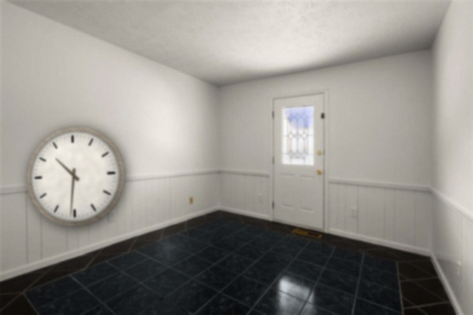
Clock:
{"hour": 10, "minute": 31}
